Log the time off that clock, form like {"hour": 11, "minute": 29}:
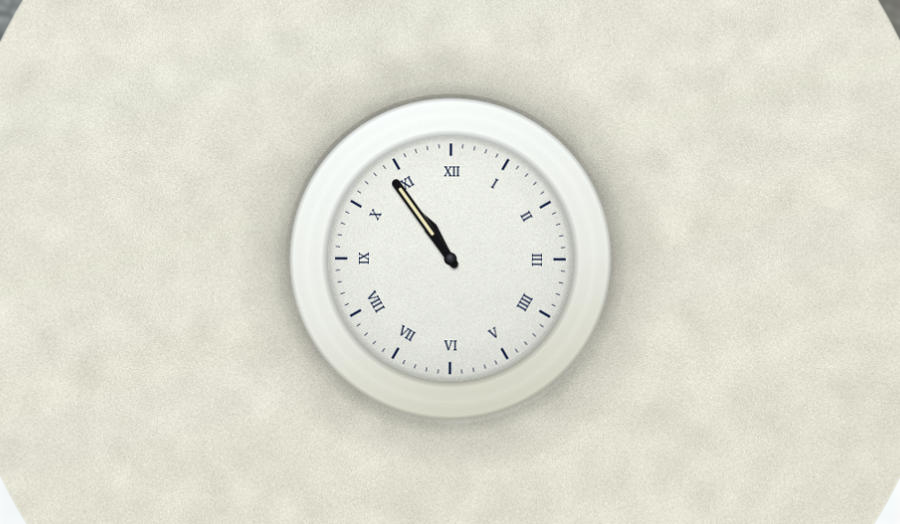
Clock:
{"hour": 10, "minute": 54}
